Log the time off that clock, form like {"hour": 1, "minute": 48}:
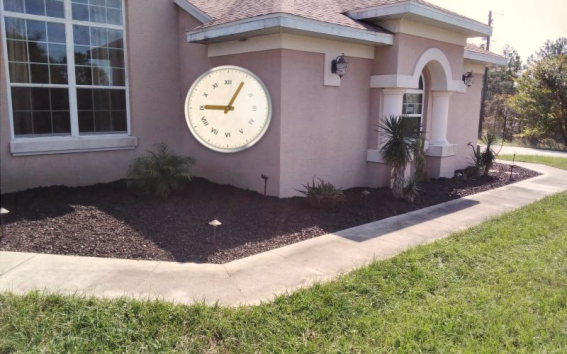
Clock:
{"hour": 9, "minute": 5}
